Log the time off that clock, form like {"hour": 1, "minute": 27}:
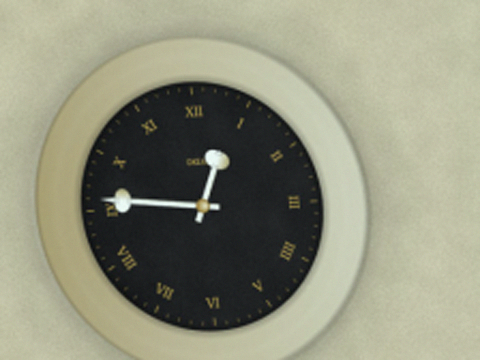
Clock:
{"hour": 12, "minute": 46}
